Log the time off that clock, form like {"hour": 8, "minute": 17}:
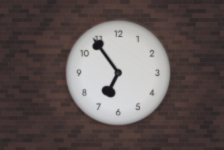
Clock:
{"hour": 6, "minute": 54}
